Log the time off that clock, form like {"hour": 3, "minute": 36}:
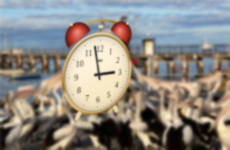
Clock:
{"hour": 2, "minute": 58}
